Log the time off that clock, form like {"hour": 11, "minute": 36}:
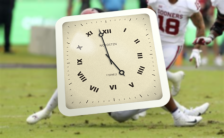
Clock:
{"hour": 4, "minute": 58}
